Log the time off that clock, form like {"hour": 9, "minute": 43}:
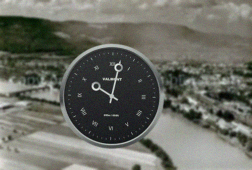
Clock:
{"hour": 10, "minute": 2}
